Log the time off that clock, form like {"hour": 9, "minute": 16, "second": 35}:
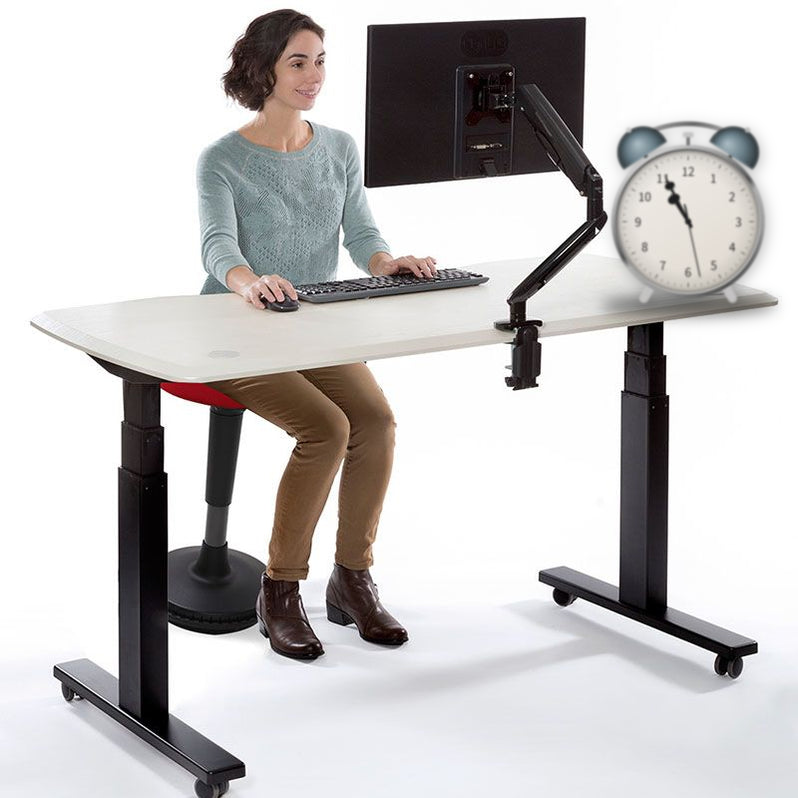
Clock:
{"hour": 10, "minute": 55, "second": 28}
